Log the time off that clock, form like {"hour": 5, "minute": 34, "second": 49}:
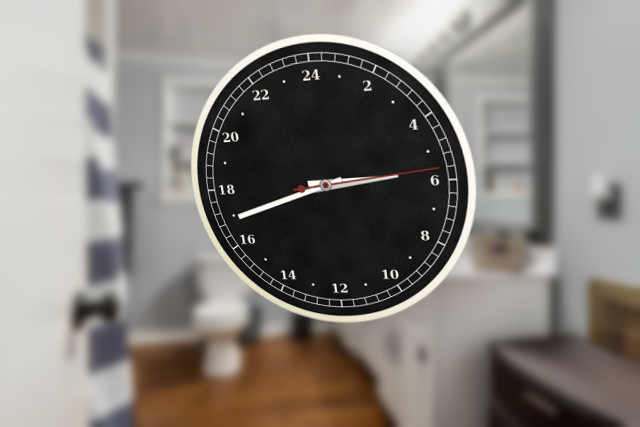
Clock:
{"hour": 5, "minute": 42, "second": 14}
